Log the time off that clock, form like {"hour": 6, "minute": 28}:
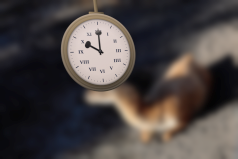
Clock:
{"hour": 10, "minute": 0}
